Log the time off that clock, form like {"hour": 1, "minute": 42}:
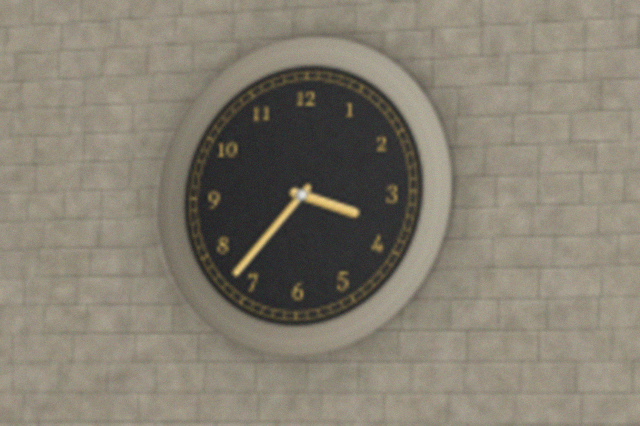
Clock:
{"hour": 3, "minute": 37}
